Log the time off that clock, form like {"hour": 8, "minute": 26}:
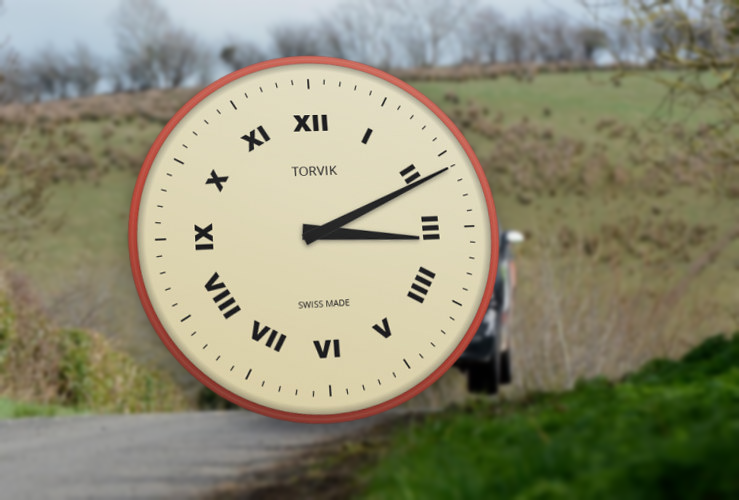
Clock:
{"hour": 3, "minute": 11}
